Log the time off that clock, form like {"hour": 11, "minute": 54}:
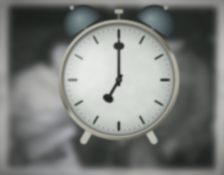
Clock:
{"hour": 7, "minute": 0}
